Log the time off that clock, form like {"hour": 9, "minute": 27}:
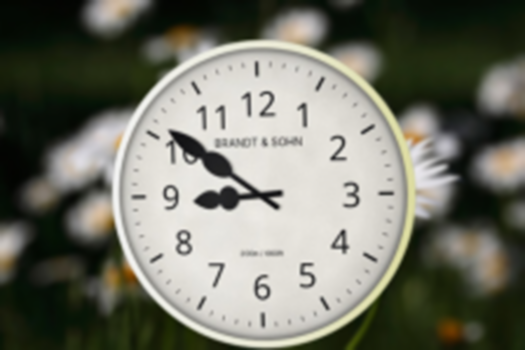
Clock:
{"hour": 8, "minute": 51}
